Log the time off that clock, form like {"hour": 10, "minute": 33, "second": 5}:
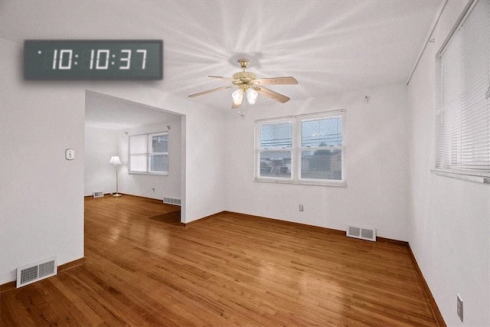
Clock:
{"hour": 10, "minute": 10, "second": 37}
